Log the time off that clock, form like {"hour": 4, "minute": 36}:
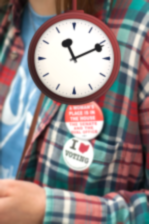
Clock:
{"hour": 11, "minute": 11}
